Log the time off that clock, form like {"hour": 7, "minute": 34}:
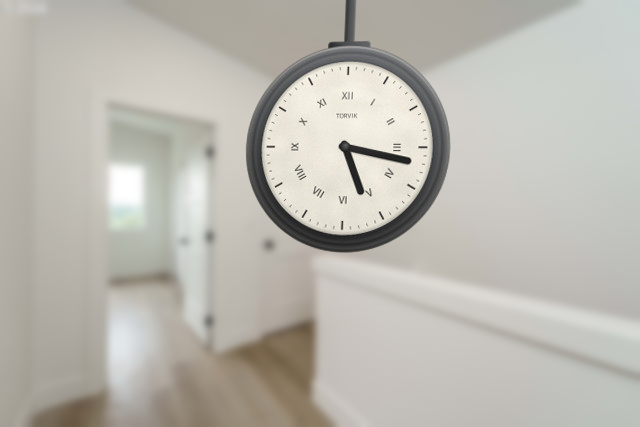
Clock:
{"hour": 5, "minute": 17}
